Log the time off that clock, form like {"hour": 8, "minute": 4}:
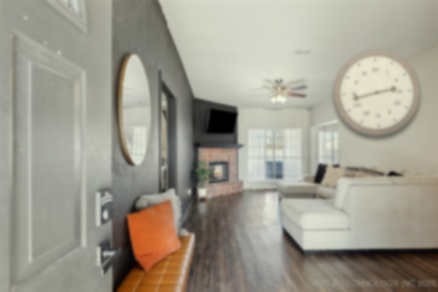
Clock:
{"hour": 2, "minute": 43}
